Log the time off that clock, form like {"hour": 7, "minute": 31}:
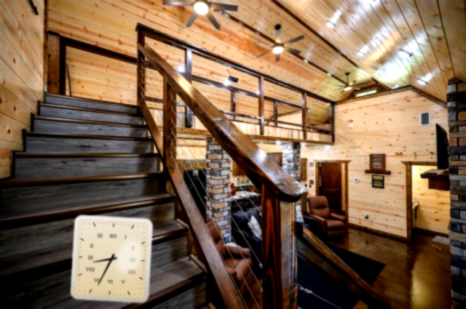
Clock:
{"hour": 8, "minute": 34}
